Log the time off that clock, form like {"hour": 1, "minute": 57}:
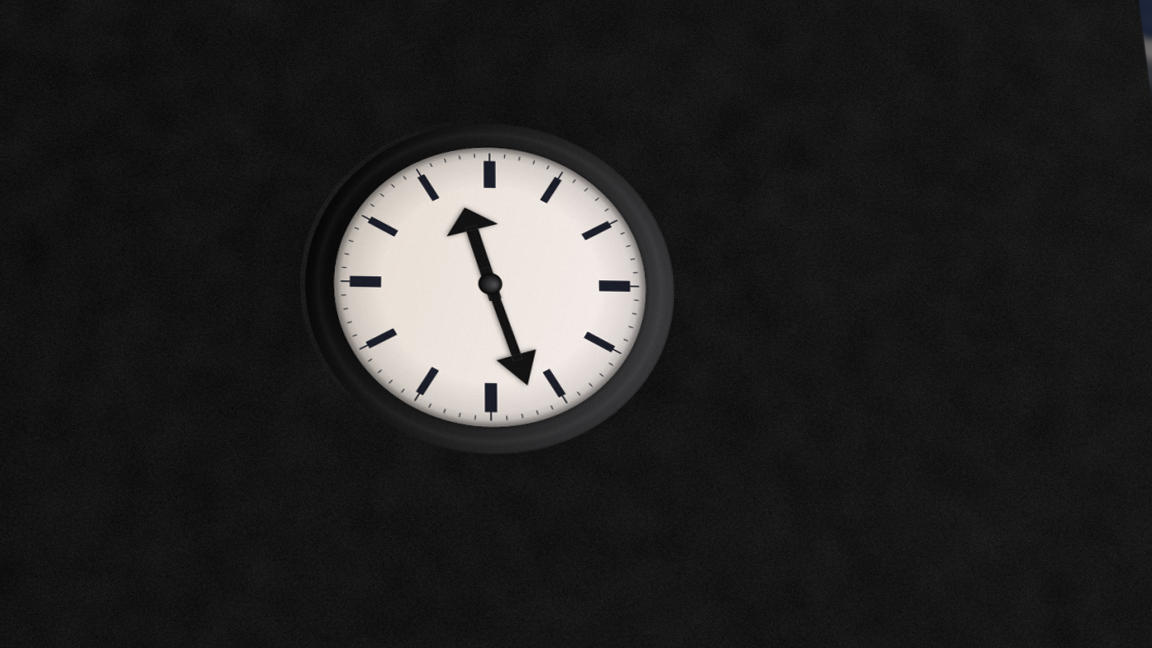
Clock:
{"hour": 11, "minute": 27}
